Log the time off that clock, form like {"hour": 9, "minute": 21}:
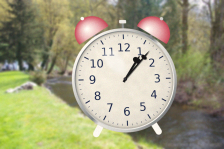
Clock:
{"hour": 1, "minute": 7}
